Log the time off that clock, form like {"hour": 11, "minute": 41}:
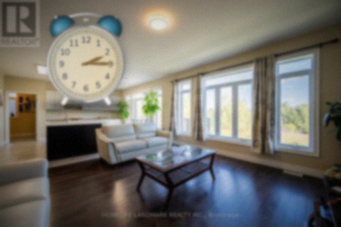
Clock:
{"hour": 2, "minute": 15}
